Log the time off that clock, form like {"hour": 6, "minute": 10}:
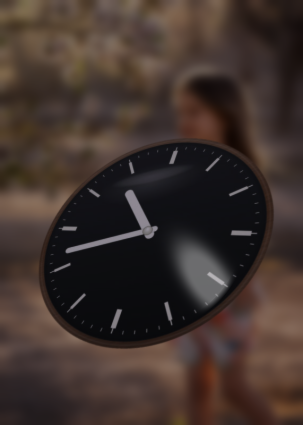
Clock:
{"hour": 10, "minute": 42}
